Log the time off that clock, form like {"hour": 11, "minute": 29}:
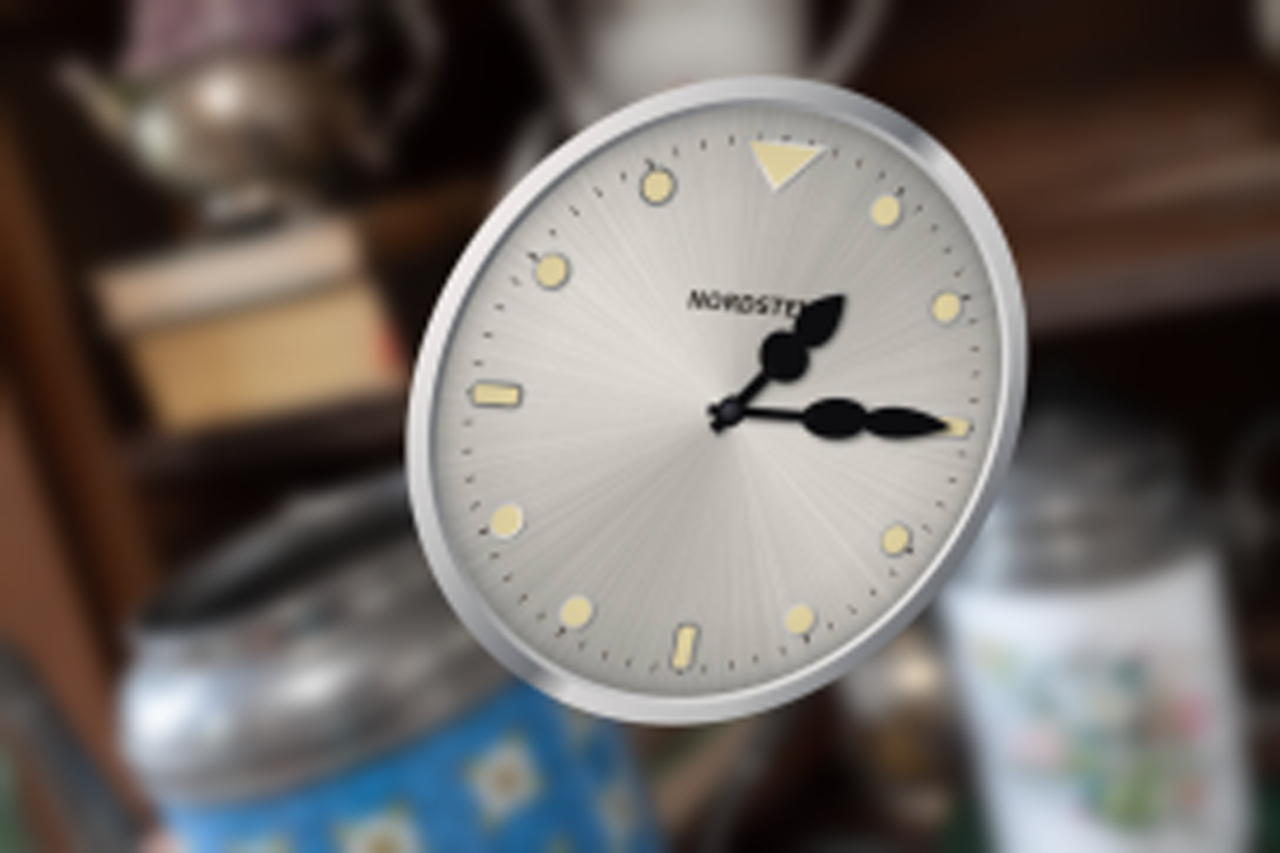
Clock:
{"hour": 1, "minute": 15}
